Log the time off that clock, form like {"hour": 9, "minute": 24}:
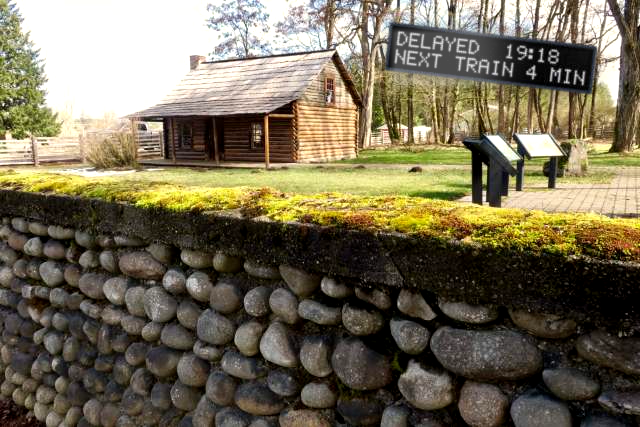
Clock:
{"hour": 19, "minute": 18}
